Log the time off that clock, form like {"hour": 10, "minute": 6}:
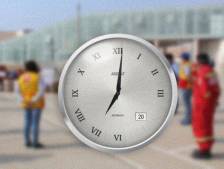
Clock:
{"hour": 7, "minute": 1}
